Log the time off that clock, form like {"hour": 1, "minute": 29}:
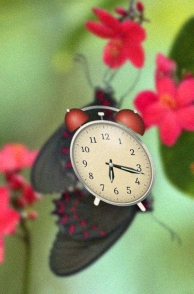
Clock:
{"hour": 6, "minute": 17}
